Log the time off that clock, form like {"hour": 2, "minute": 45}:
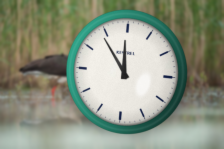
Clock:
{"hour": 11, "minute": 54}
